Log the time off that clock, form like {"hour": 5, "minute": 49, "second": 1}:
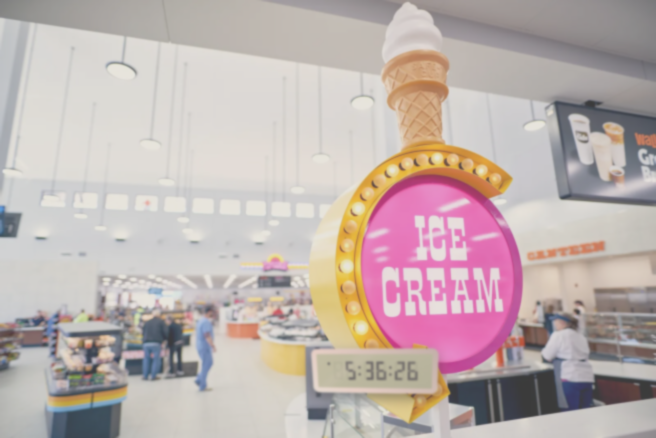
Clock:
{"hour": 5, "minute": 36, "second": 26}
